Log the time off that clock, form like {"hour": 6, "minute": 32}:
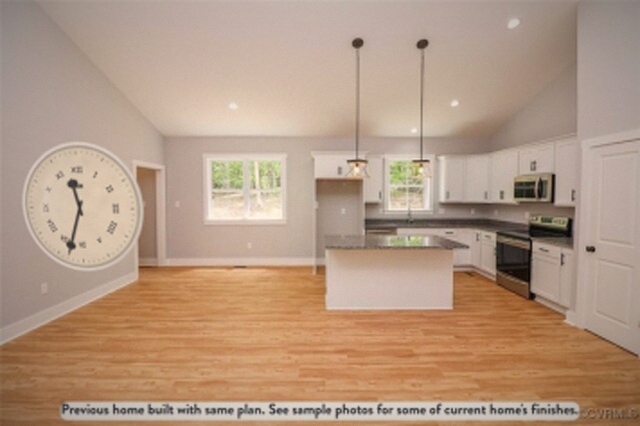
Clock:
{"hour": 11, "minute": 33}
